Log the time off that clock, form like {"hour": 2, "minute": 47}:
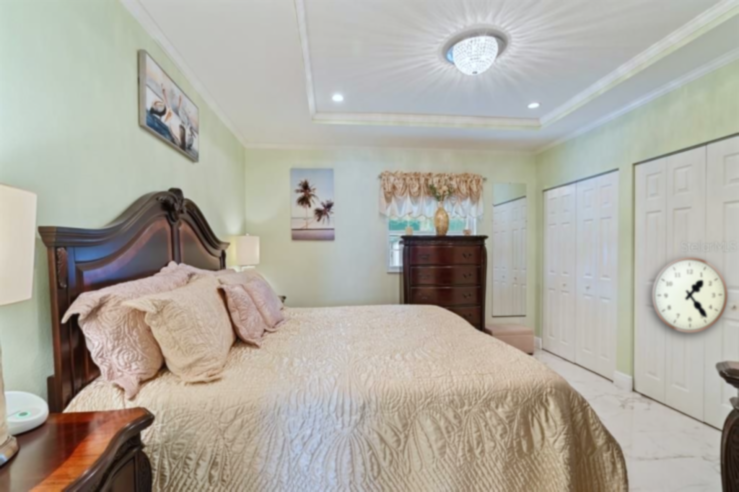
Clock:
{"hour": 1, "minute": 24}
